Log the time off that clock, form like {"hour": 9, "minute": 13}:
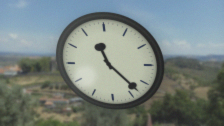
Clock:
{"hour": 11, "minute": 23}
